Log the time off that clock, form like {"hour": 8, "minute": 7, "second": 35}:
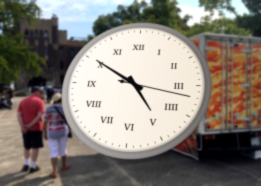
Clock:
{"hour": 4, "minute": 50, "second": 17}
